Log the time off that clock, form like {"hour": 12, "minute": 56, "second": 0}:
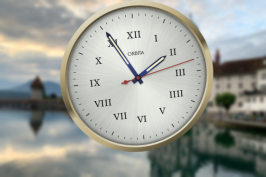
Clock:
{"hour": 1, "minute": 55, "second": 13}
